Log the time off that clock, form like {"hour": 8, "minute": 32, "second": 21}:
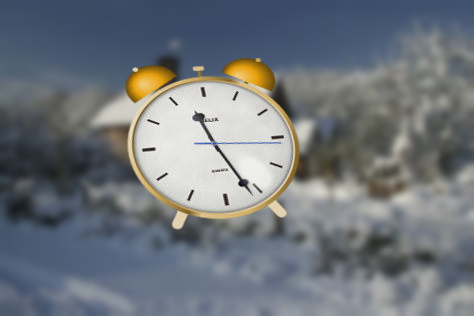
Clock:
{"hour": 11, "minute": 26, "second": 16}
